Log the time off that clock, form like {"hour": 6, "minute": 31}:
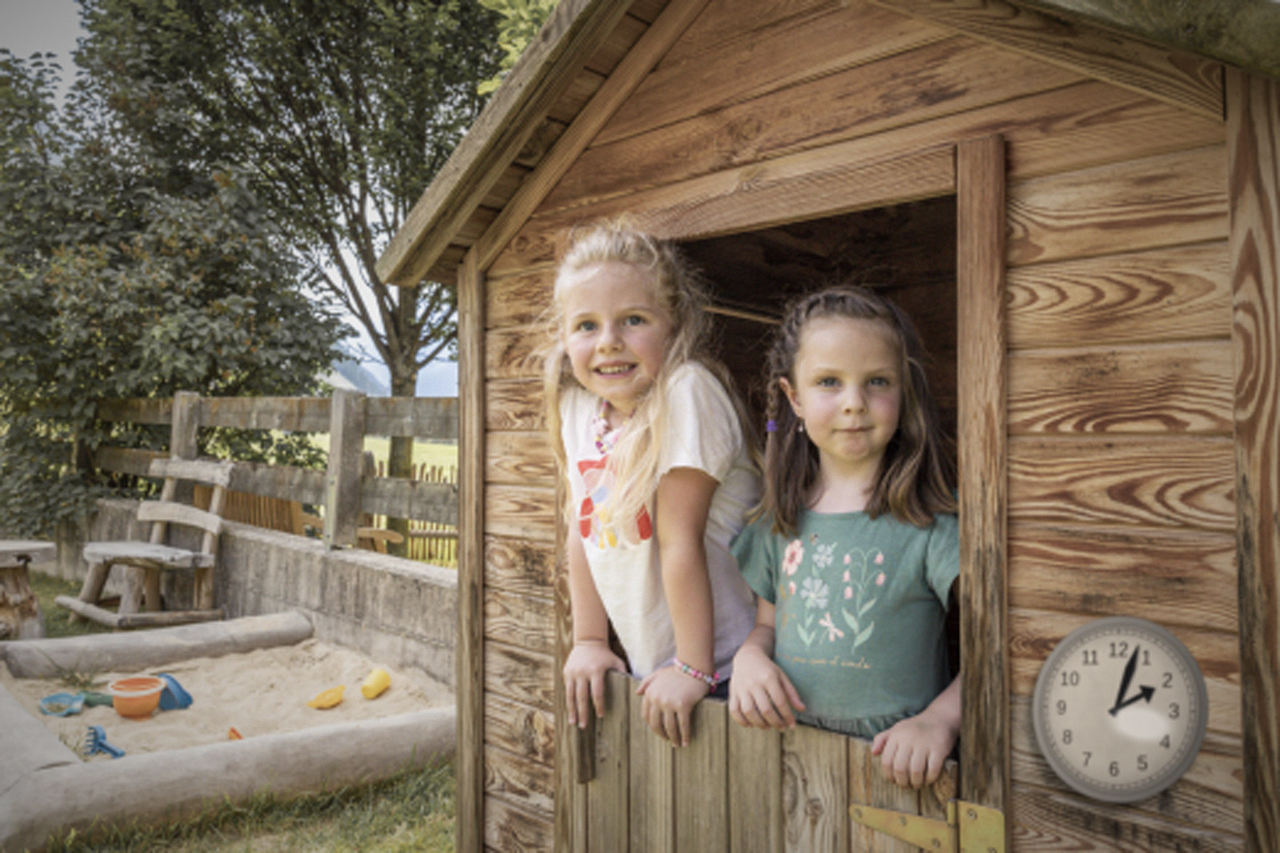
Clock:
{"hour": 2, "minute": 3}
